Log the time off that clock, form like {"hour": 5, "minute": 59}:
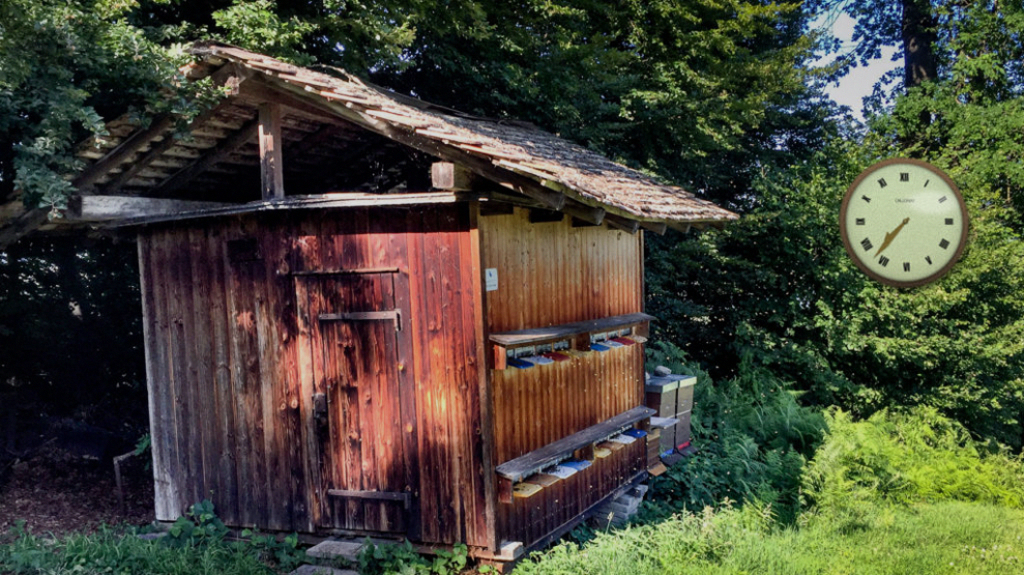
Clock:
{"hour": 7, "minute": 37}
